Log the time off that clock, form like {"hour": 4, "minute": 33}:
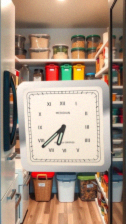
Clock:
{"hour": 6, "minute": 38}
